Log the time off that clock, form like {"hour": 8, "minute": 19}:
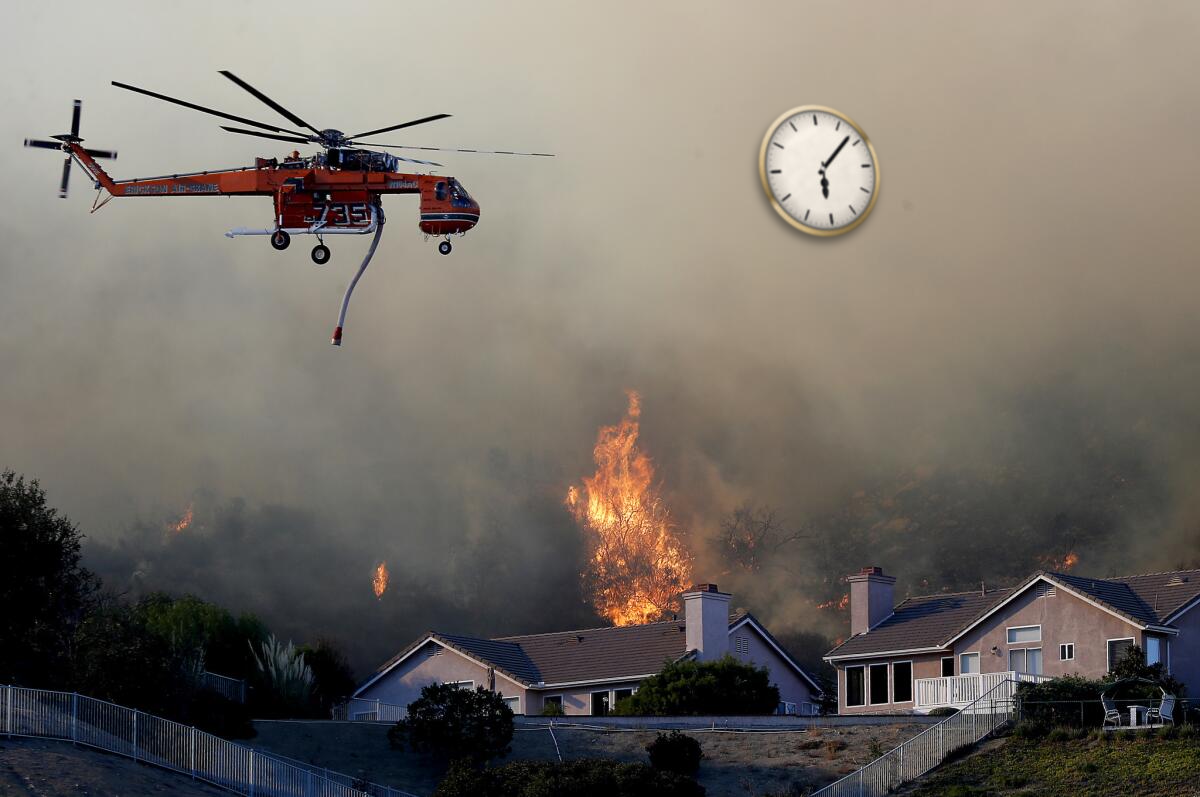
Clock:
{"hour": 6, "minute": 8}
